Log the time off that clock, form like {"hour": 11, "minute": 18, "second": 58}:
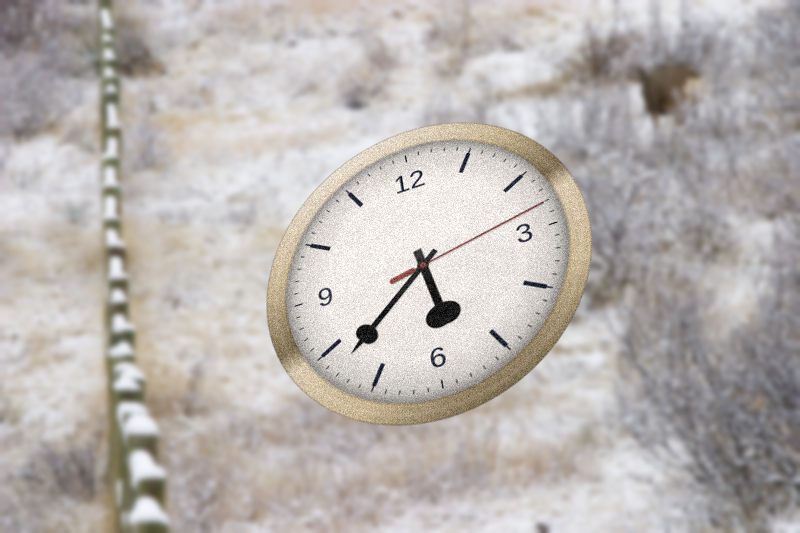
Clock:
{"hour": 5, "minute": 38, "second": 13}
